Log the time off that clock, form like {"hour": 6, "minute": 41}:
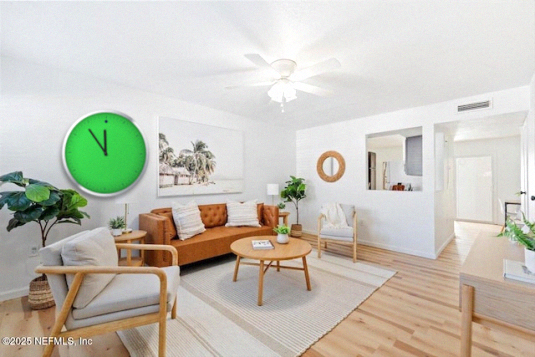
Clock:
{"hour": 11, "minute": 54}
